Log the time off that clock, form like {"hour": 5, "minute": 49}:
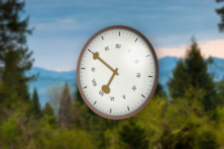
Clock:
{"hour": 6, "minute": 50}
